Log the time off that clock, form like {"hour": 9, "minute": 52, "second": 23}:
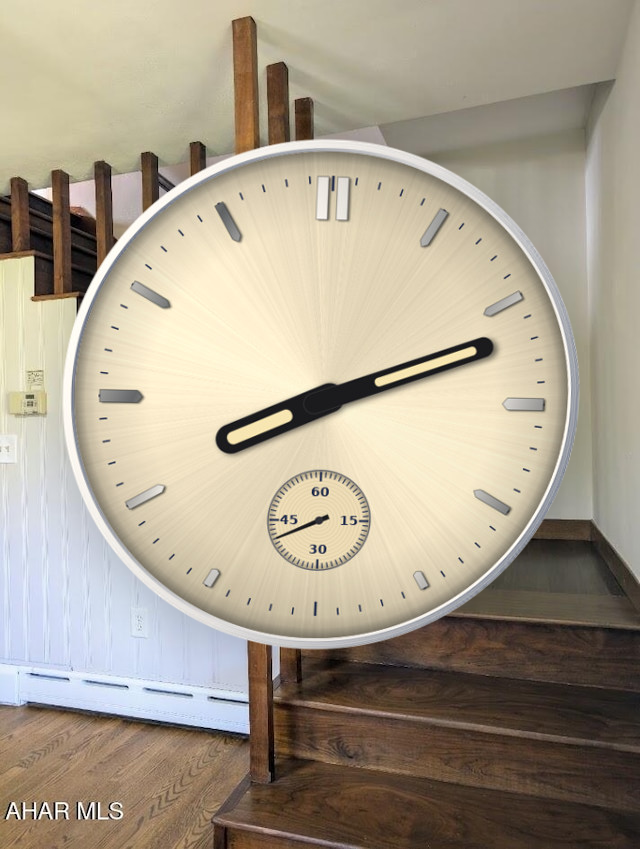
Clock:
{"hour": 8, "minute": 11, "second": 41}
